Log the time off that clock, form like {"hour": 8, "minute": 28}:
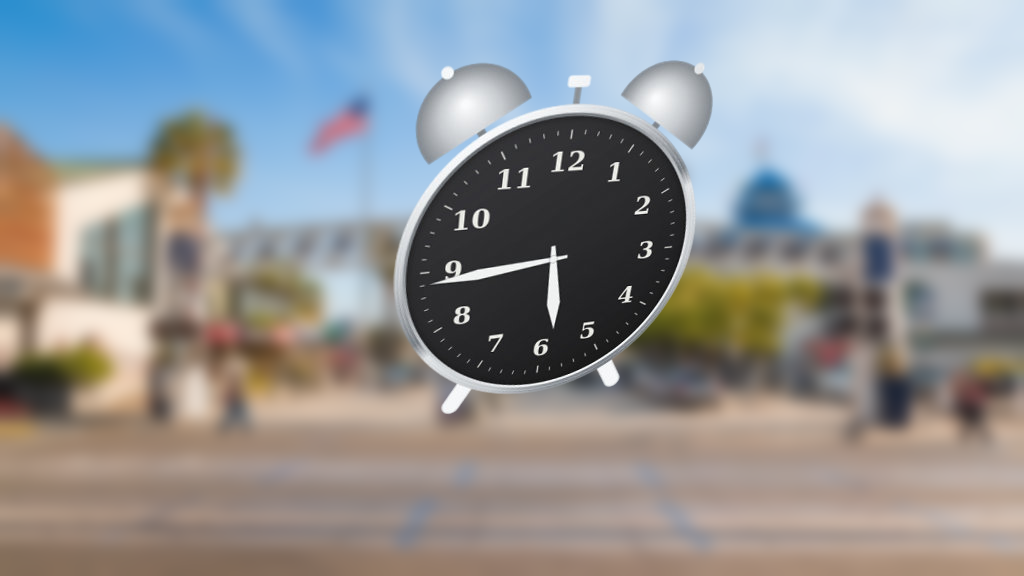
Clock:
{"hour": 5, "minute": 44}
